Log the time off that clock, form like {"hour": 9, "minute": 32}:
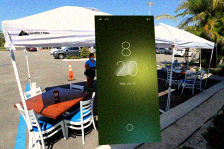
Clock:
{"hour": 8, "minute": 20}
